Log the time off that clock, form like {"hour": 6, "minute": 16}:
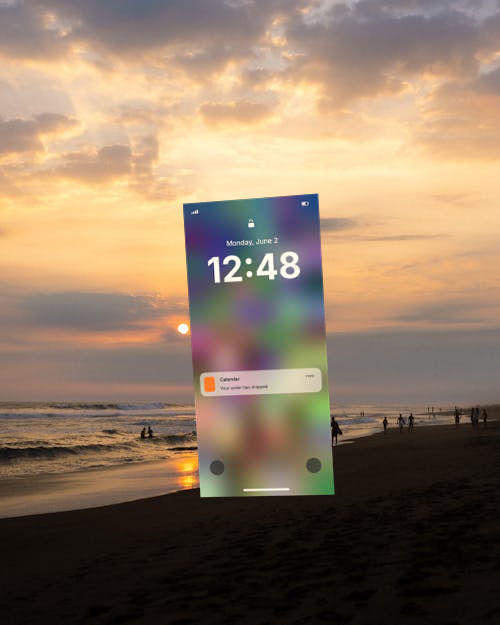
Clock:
{"hour": 12, "minute": 48}
